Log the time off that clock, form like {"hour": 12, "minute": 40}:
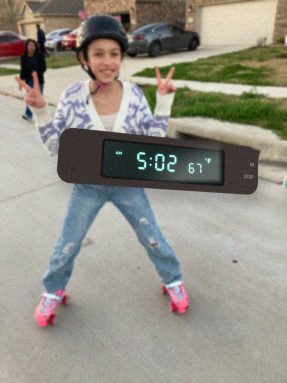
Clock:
{"hour": 5, "minute": 2}
